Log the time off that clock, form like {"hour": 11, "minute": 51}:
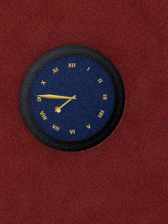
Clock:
{"hour": 7, "minute": 46}
